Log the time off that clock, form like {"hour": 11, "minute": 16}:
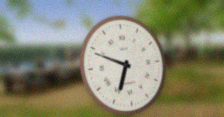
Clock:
{"hour": 6, "minute": 49}
